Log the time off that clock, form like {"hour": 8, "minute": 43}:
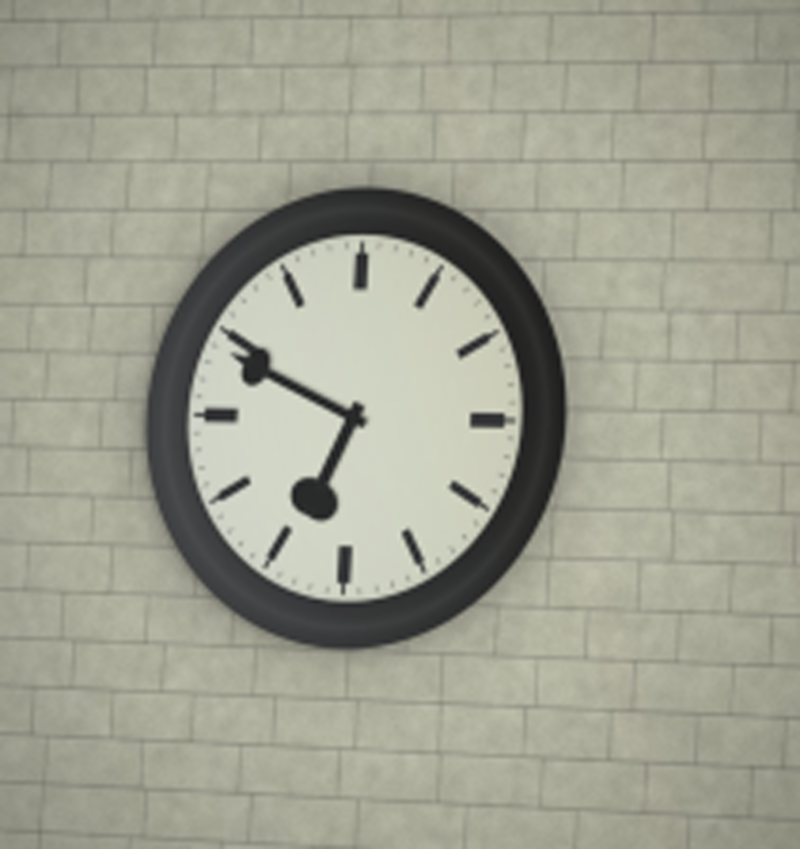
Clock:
{"hour": 6, "minute": 49}
